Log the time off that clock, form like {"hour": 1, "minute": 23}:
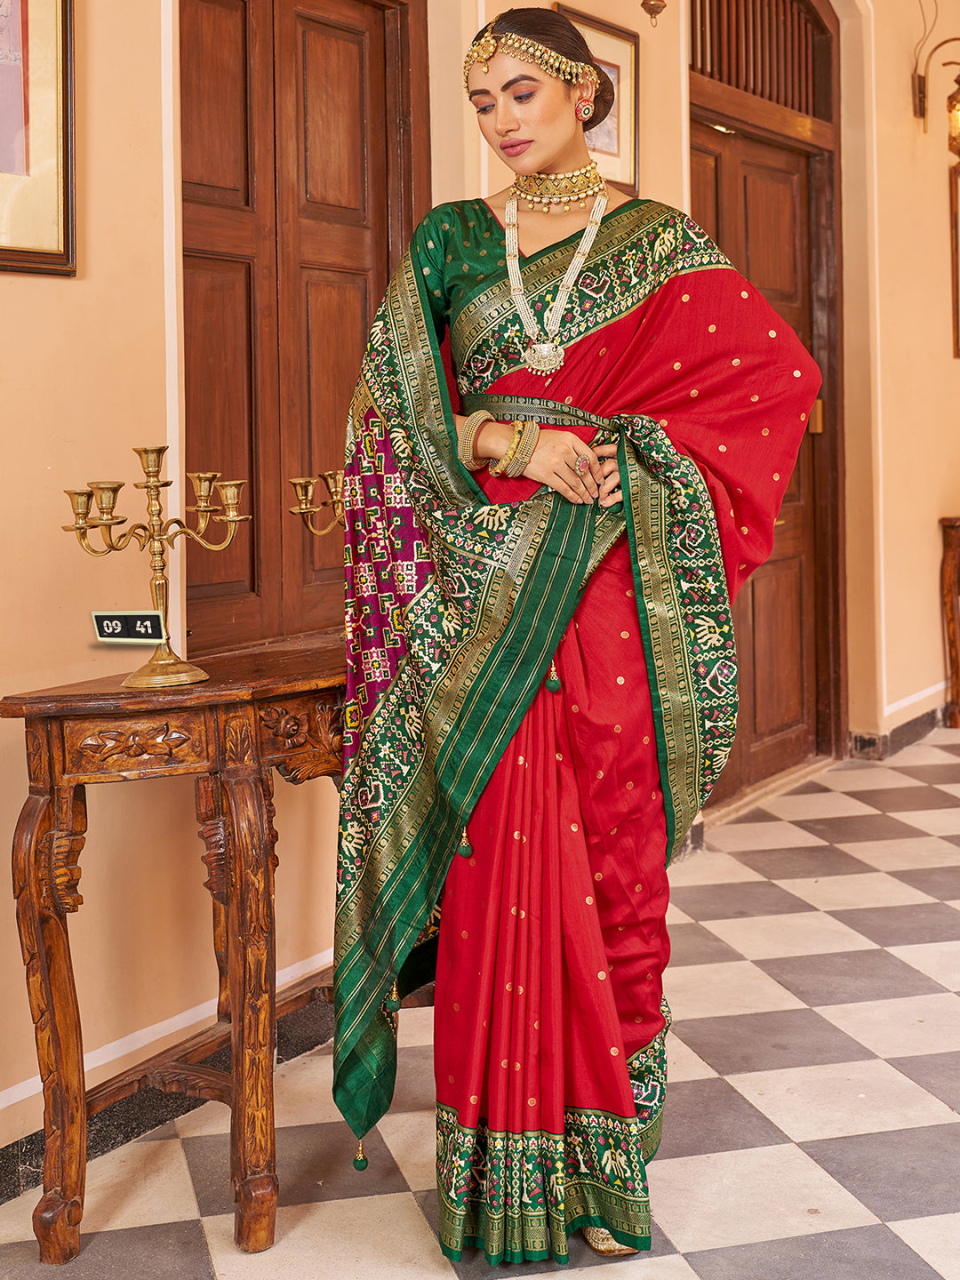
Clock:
{"hour": 9, "minute": 41}
